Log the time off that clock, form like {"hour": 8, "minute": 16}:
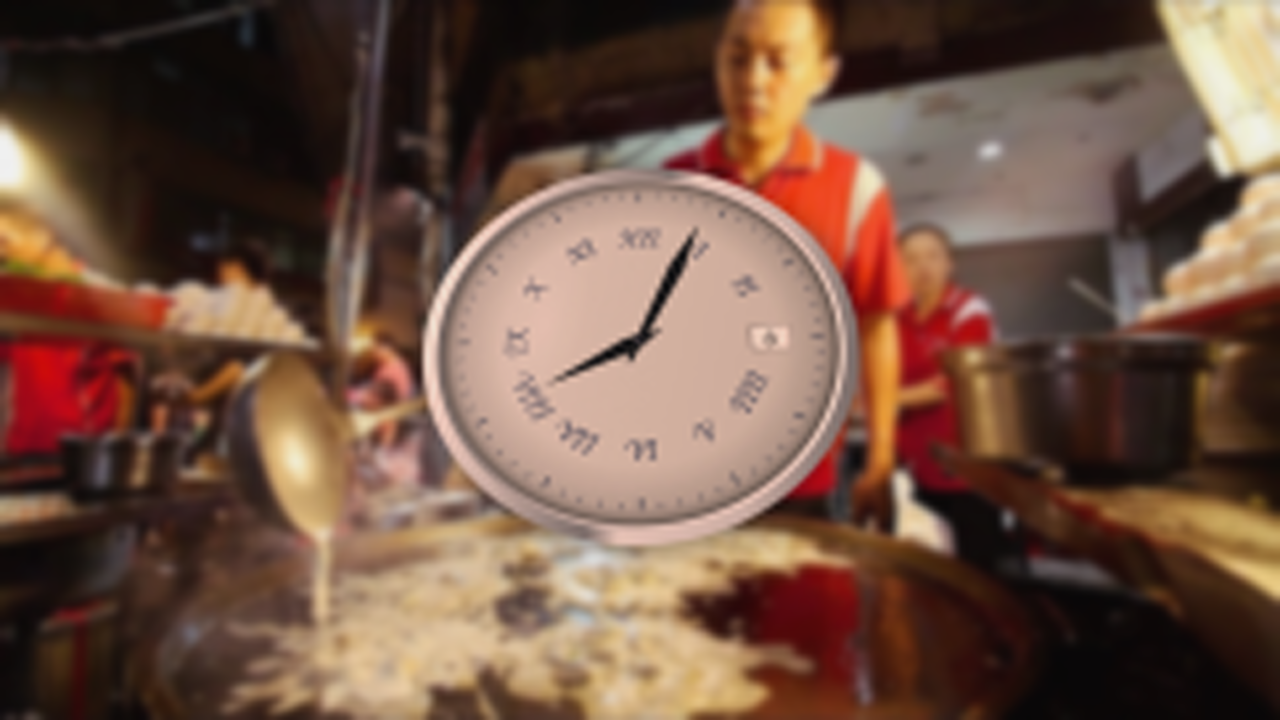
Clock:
{"hour": 8, "minute": 4}
